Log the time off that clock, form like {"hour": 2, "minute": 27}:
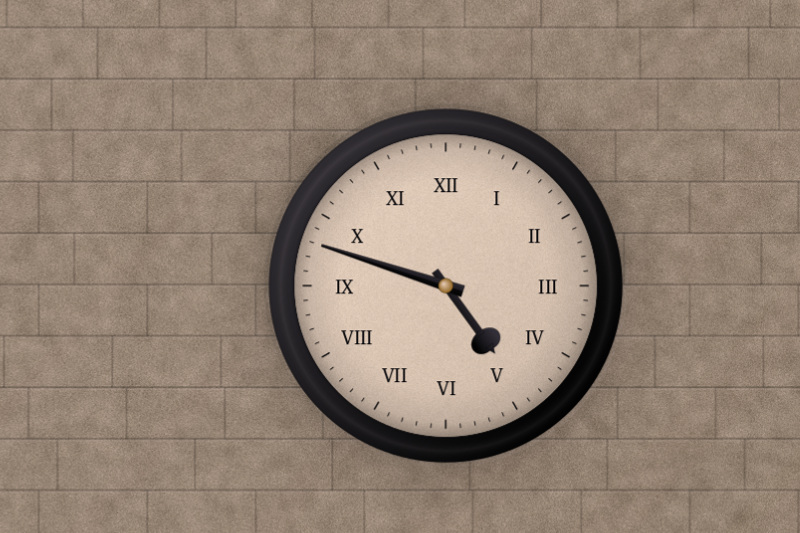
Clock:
{"hour": 4, "minute": 48}
